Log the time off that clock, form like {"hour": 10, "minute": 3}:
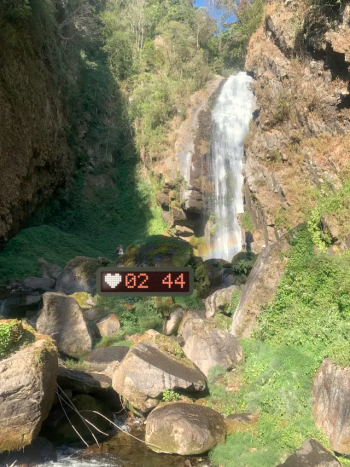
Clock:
{"hour": 2, "minute": 44}
